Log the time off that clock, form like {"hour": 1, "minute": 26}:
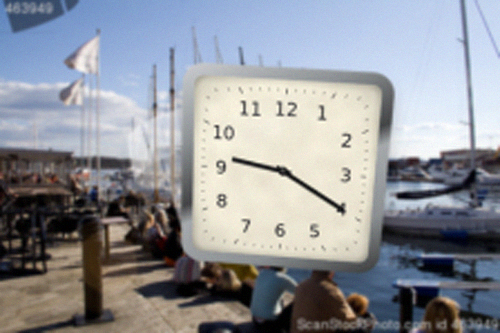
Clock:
{"hour": 9, "minute": 20}
